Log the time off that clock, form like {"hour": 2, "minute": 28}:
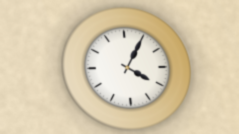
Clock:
{"hour": 4, "minute": 5}
